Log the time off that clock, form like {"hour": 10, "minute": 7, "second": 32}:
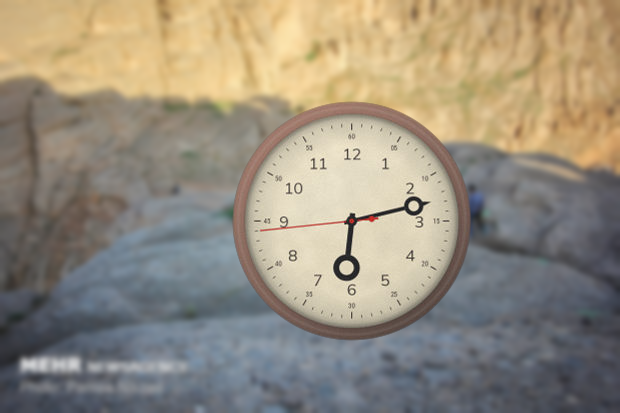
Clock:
{"hour": 6, "minute": 12, "second": 44}
